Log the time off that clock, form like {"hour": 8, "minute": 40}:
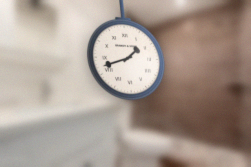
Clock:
{"hour": 1, "minute": 42}
